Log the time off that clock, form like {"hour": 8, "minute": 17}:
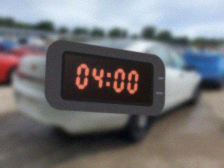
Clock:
{"hour": 4, "minute": 0}
